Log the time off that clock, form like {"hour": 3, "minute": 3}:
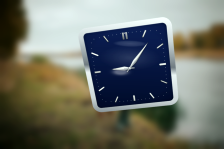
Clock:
{"hour": 9, "minute": 7}
